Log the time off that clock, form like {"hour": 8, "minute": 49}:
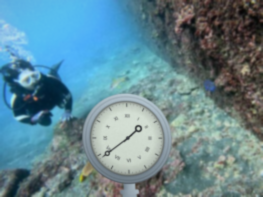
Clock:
{"hour": 1, "minute": 39}
